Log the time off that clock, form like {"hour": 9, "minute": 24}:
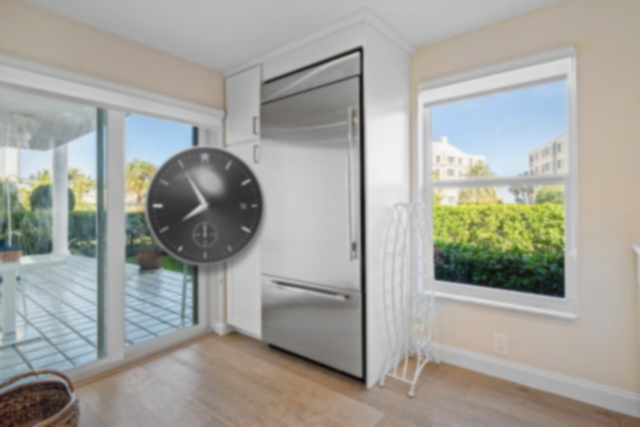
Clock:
{"hour": 7, "minute": 55}
